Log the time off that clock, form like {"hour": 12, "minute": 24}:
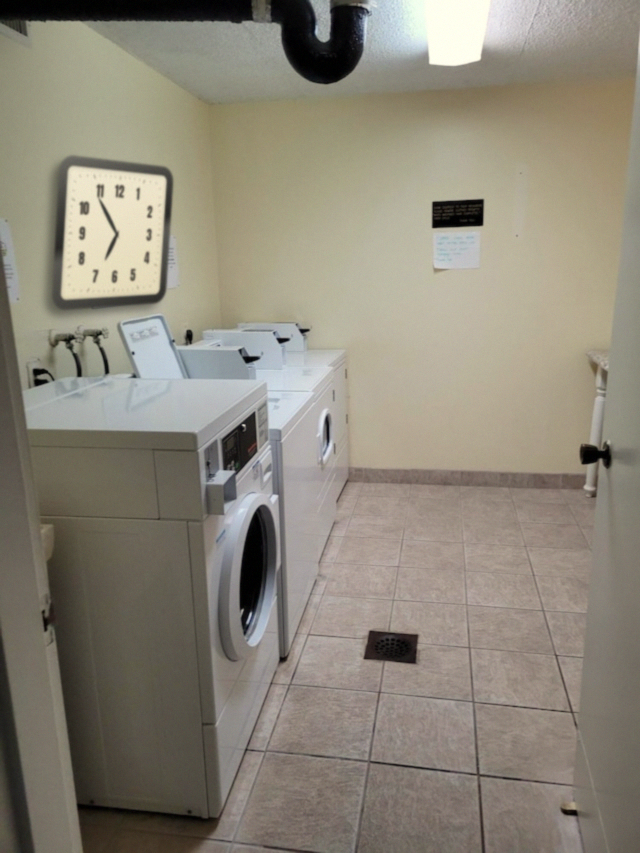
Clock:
{"hour": 6, "minute": 54}
